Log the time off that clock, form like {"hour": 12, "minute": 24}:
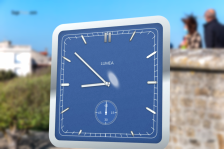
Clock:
{"hour": 8, "minute": 52}
